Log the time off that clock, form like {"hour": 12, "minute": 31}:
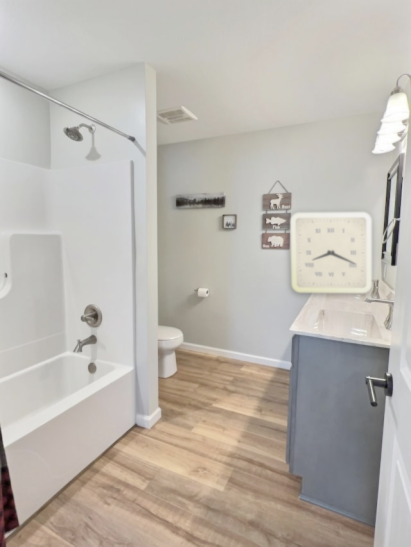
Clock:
{"hour": 8, "minute": 19}
